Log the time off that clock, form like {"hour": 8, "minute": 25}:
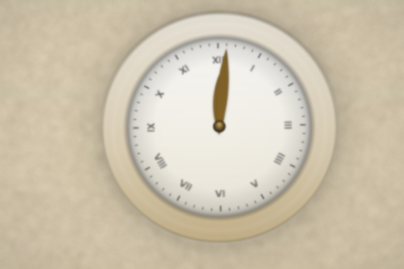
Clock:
{"hour": 12, "minute": 1}
